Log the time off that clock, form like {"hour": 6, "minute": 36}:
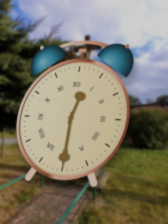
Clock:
{"hour": 12, "minute": 30}
